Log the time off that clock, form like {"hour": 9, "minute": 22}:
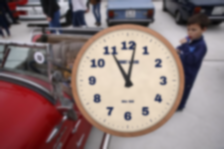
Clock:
{"hour": 11, "minute": 2}
